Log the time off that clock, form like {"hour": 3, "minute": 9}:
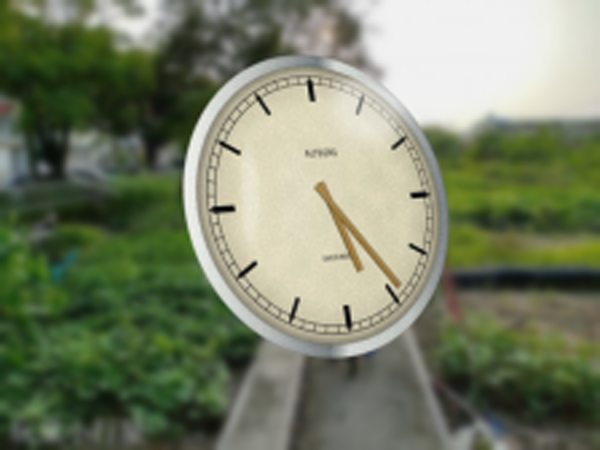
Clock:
{"hour": 5, "minute": 24}
